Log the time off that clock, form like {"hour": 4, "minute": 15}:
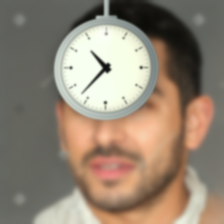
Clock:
{"hour": 10, "minute": 37}
